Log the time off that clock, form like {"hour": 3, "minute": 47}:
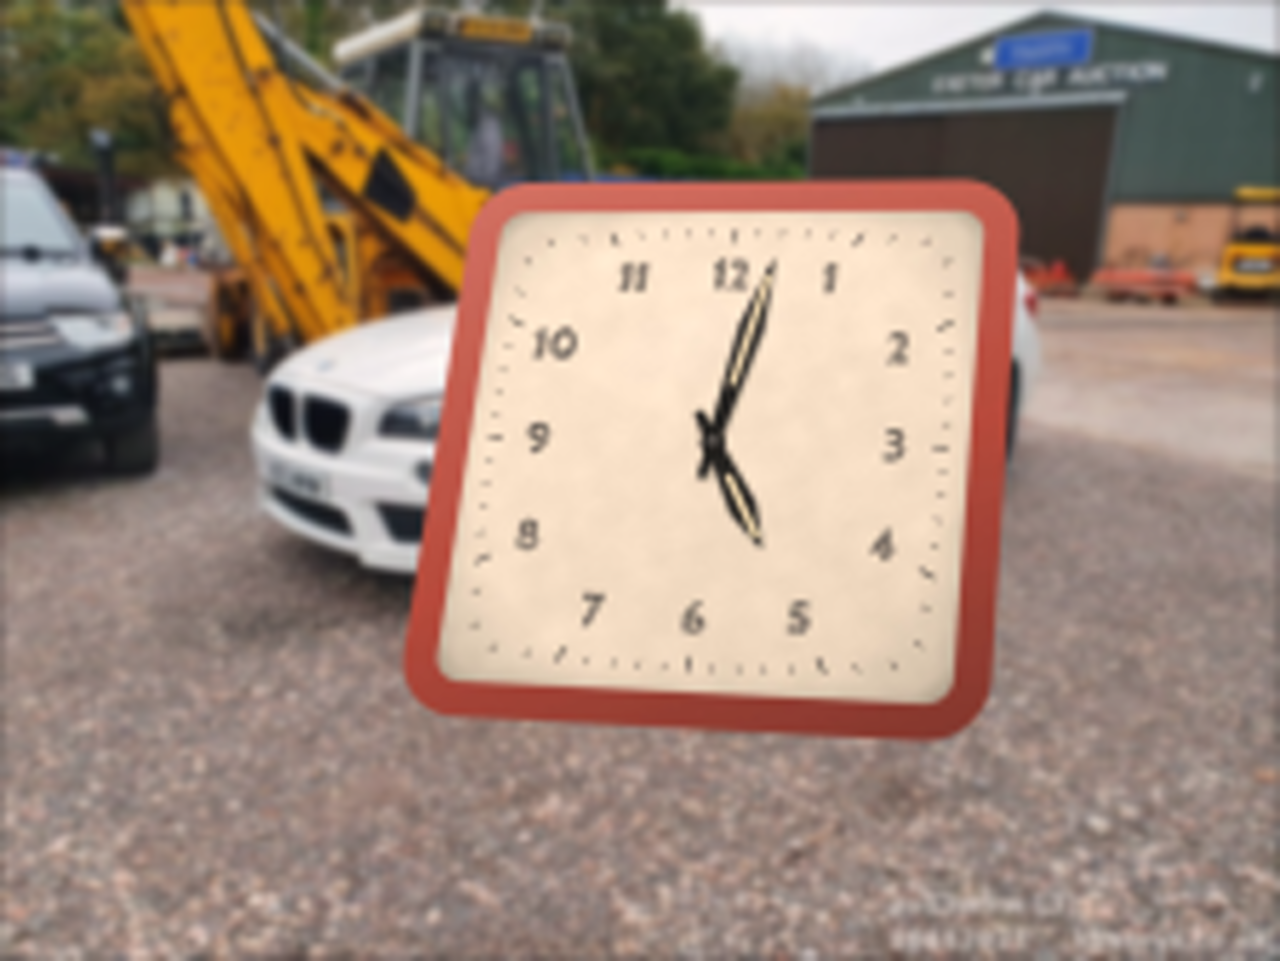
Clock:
{"hour": 5, "minute": 2}
